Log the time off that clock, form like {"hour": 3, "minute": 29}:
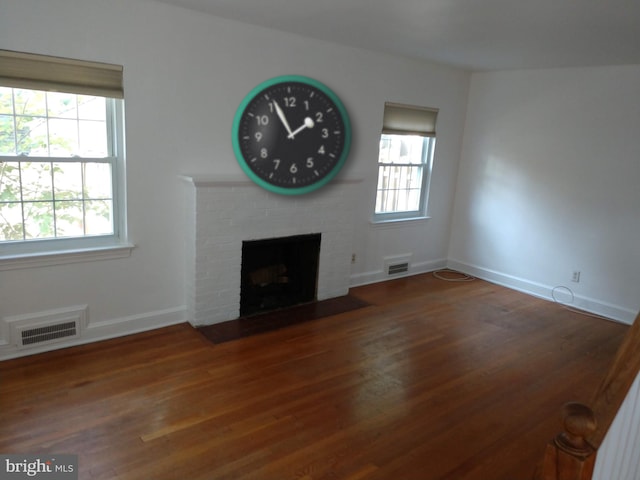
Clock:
{"hour": 1, "minute": 56}
